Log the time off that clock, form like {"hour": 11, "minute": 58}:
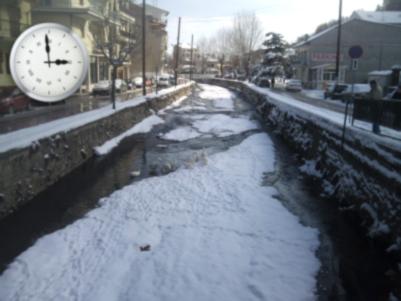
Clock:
{"hour": 2, "minute": 59}
